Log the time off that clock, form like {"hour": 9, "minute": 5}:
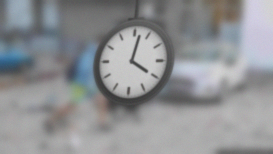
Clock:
{"hour": 4, "minute": 2}
